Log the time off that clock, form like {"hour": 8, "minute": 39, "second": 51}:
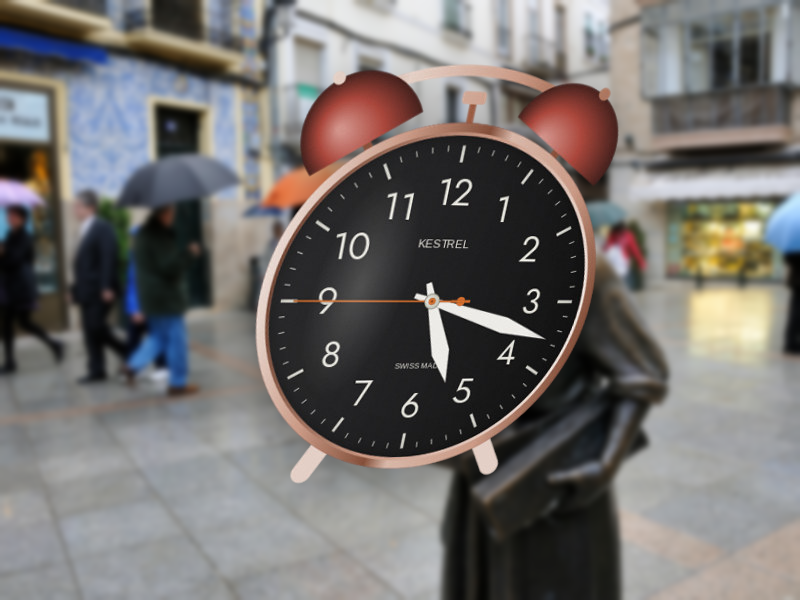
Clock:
{"hour": 5, "minute": 17, "second": 45}
